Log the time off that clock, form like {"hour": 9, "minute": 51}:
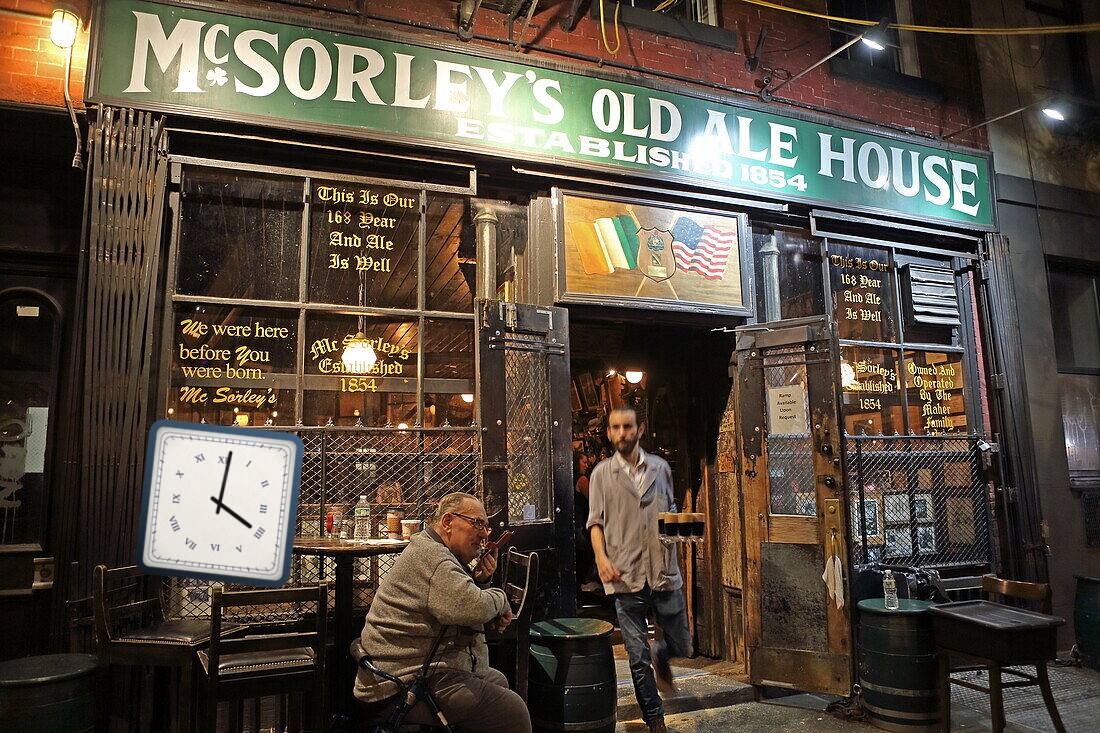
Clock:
{"hour": 4, "minute": 1}
